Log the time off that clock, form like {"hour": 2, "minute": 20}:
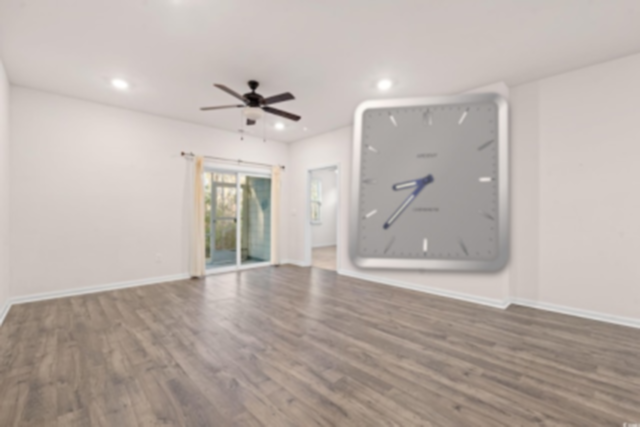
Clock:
{"hour": 8, "minute": 37}
